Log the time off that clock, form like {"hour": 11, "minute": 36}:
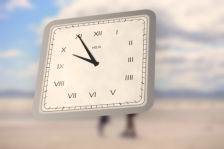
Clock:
{"hour": 9, "minute": 55}
